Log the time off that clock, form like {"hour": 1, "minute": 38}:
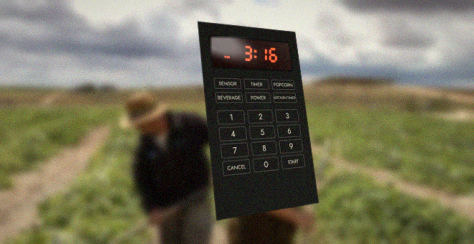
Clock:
{"hour": 3, "minute": 16}
